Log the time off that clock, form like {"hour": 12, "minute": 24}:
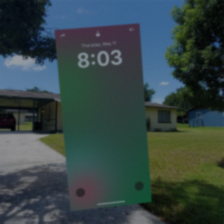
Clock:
{"hour": 8, "minute": 3}
